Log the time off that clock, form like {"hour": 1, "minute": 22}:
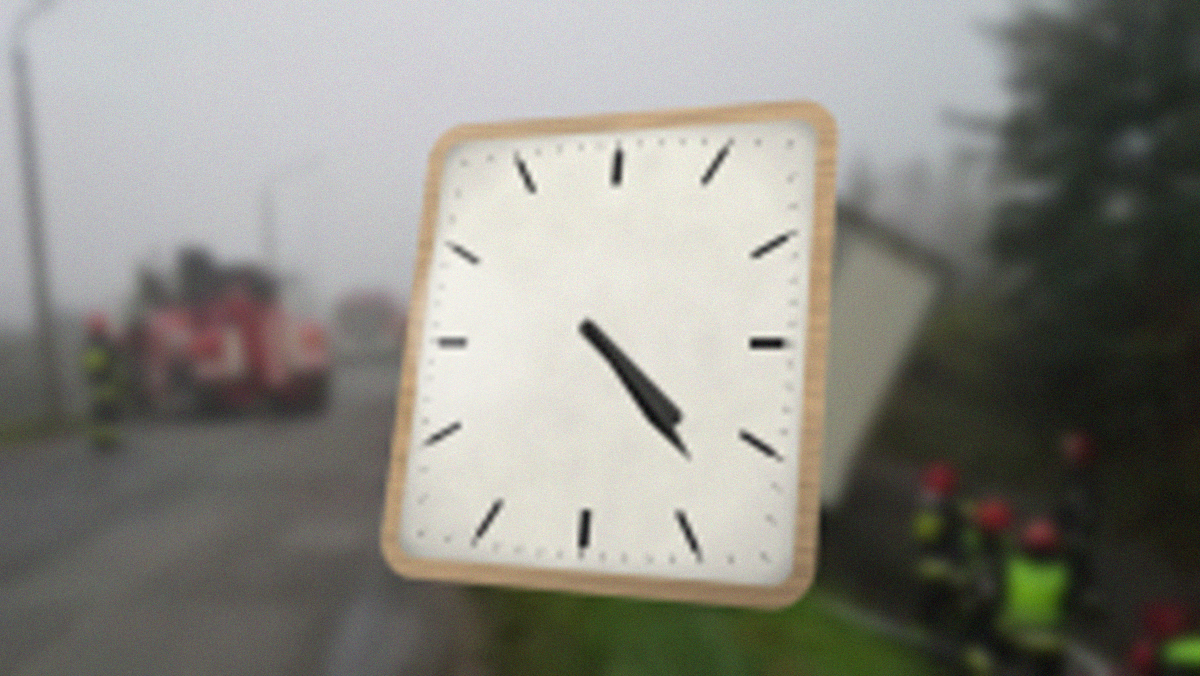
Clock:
{"hour": 4, "minute": 23}
